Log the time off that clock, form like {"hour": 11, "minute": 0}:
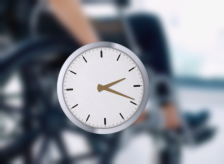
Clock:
{"hour": 2, "minute": 19}
